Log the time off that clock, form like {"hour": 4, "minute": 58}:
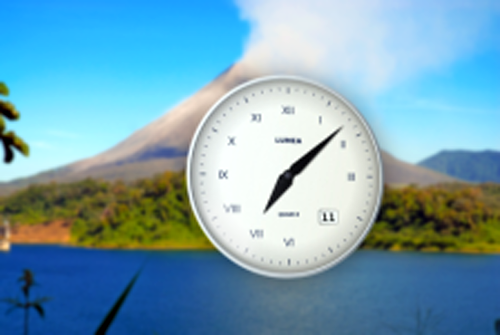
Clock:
{"hour": 7, "minute": 8}
